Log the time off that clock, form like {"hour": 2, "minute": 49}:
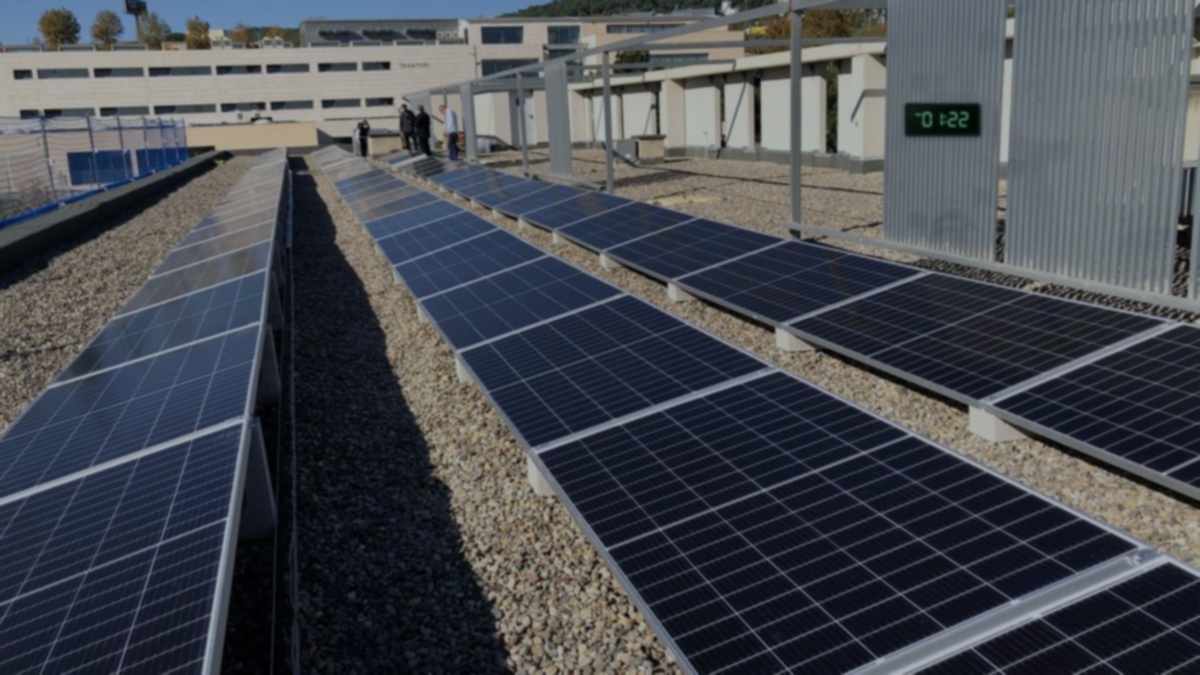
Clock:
{"hour": 1, "minute": 22}
